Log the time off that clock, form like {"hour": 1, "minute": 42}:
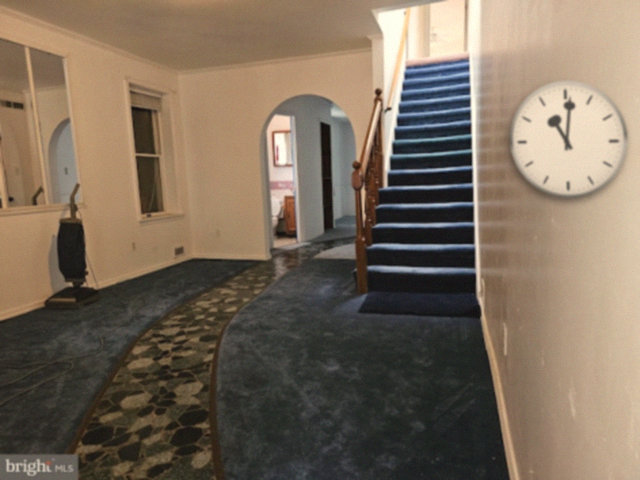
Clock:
{"hour": 11, "minute": 1}
